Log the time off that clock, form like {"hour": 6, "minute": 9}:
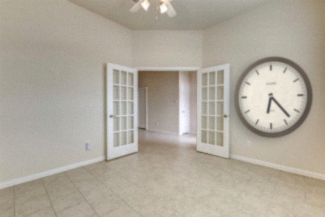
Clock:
{"hour": 6, "minute": 23}
